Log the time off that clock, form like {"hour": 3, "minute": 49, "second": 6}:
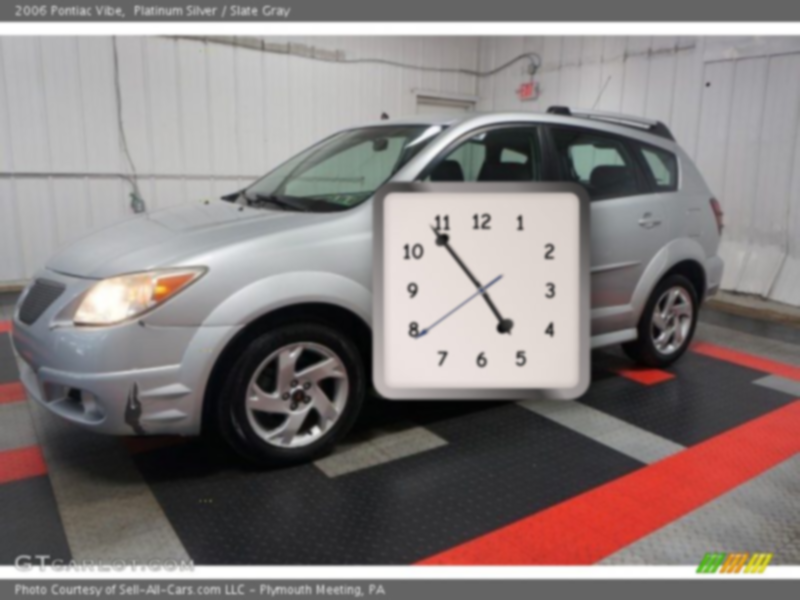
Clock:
{"hour": 4, "minute": 53, "second": 39}
